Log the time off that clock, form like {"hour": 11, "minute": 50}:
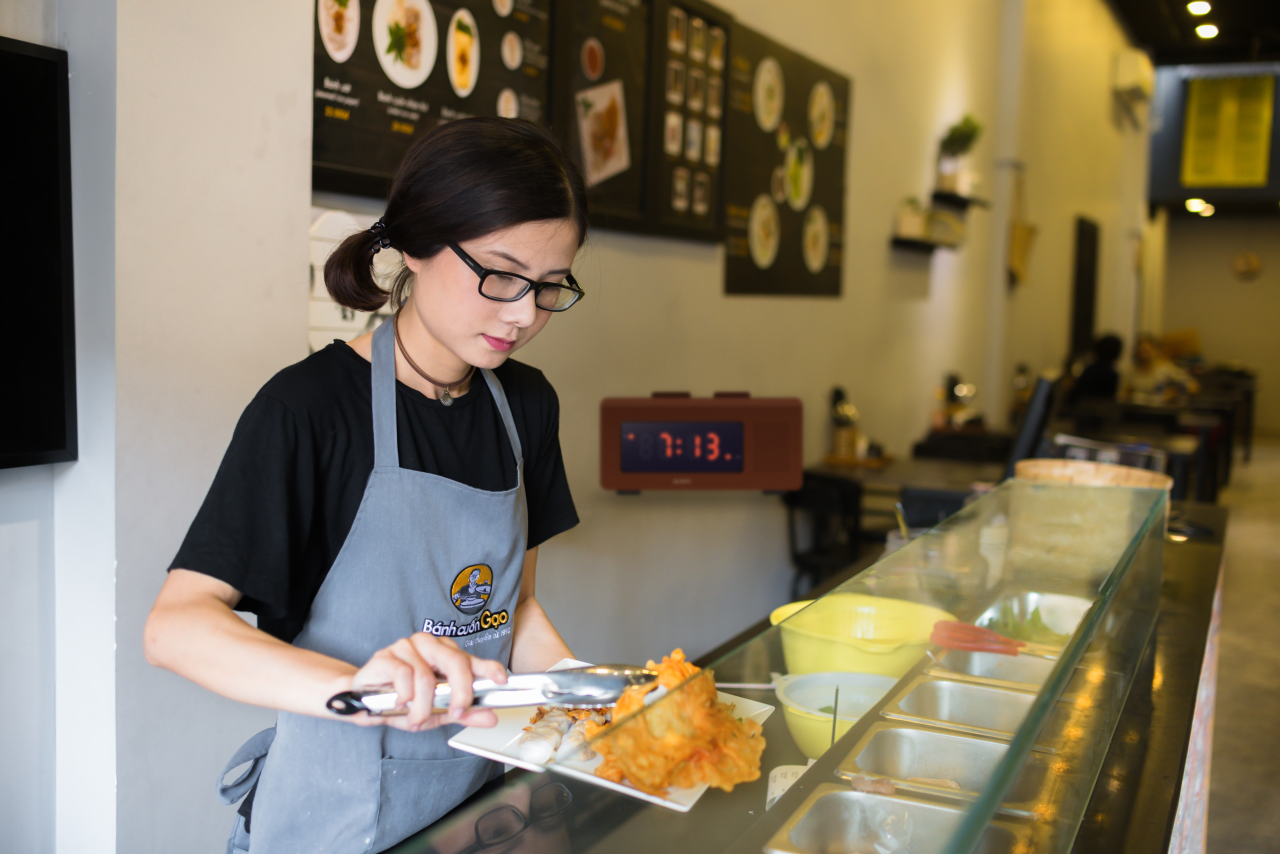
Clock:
{"hour": 7, "minute": 13}
